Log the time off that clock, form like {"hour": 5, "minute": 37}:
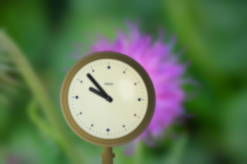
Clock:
{"hour": 9, "minute": 53}
